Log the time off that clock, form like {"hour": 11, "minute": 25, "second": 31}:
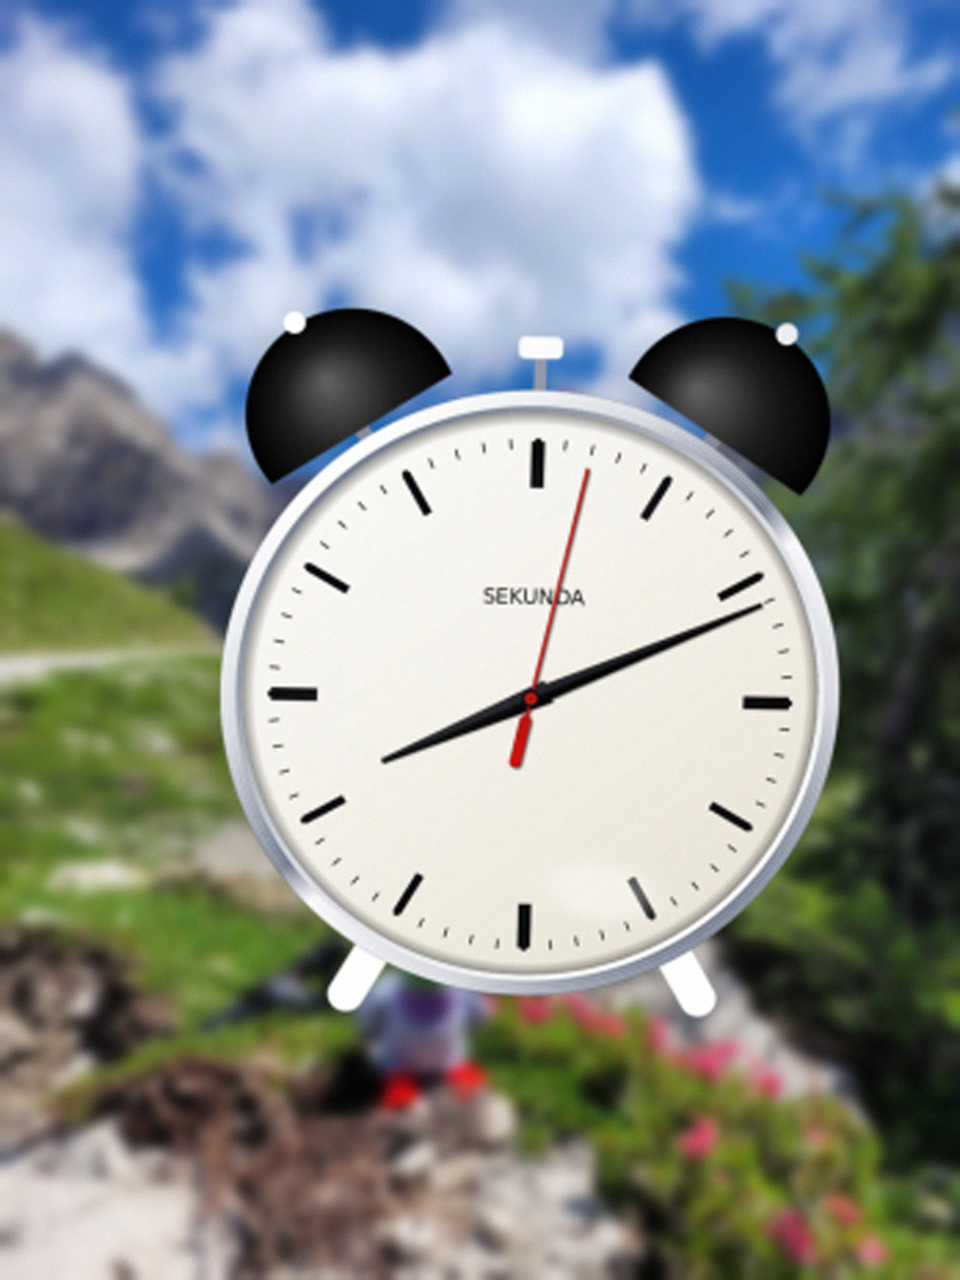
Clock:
{"hour": 8, "minute": 11, "second": 2}
